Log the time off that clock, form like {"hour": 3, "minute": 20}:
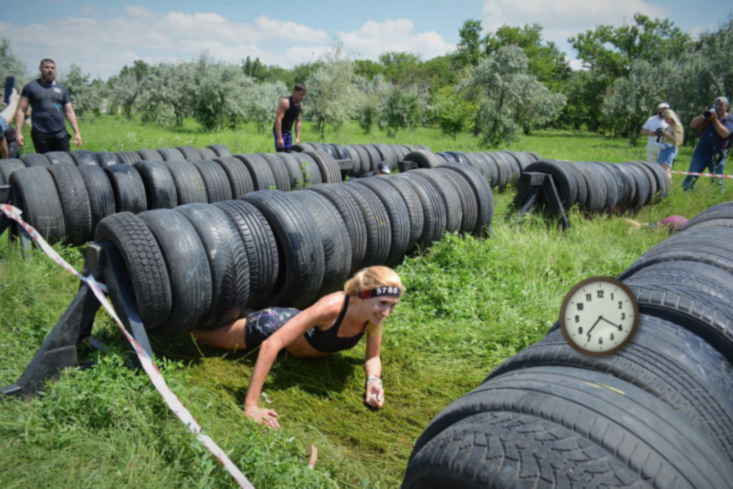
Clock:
{"hour": 7, "minute": 20}
